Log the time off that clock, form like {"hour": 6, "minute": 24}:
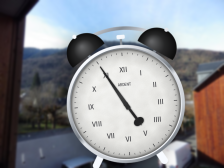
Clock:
{"hour": 4, "minute": 55}
